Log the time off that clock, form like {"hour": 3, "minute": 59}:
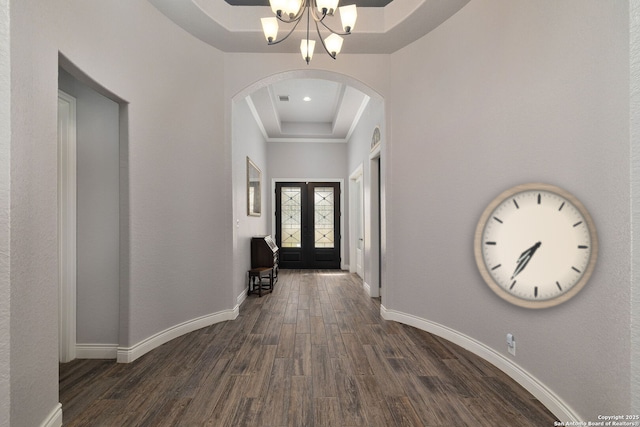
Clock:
{"hour": 7, "minute": 36}
